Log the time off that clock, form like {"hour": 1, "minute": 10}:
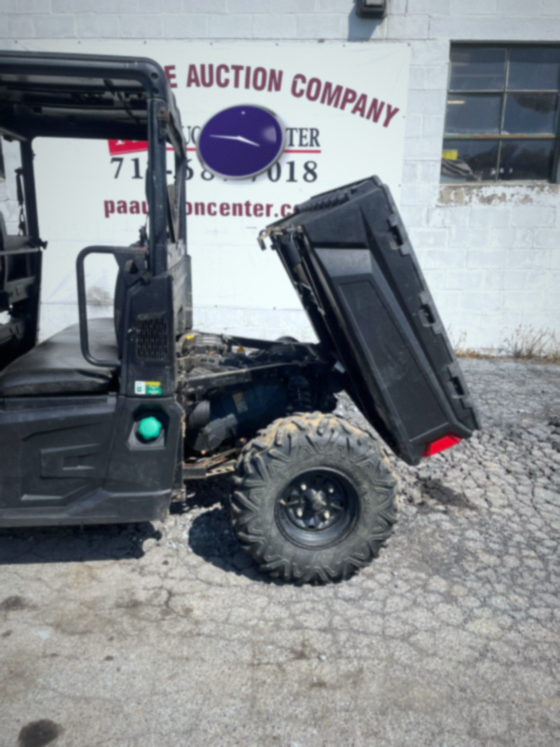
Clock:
{"hour": 3, "minute": 46}
